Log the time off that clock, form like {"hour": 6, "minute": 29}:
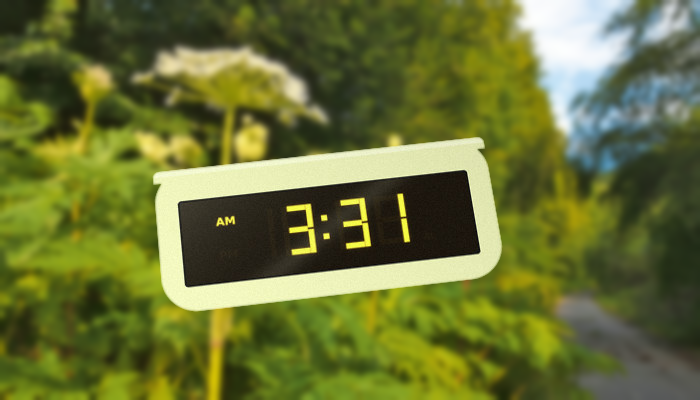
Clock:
{"hour": 3, "minute": 31}
